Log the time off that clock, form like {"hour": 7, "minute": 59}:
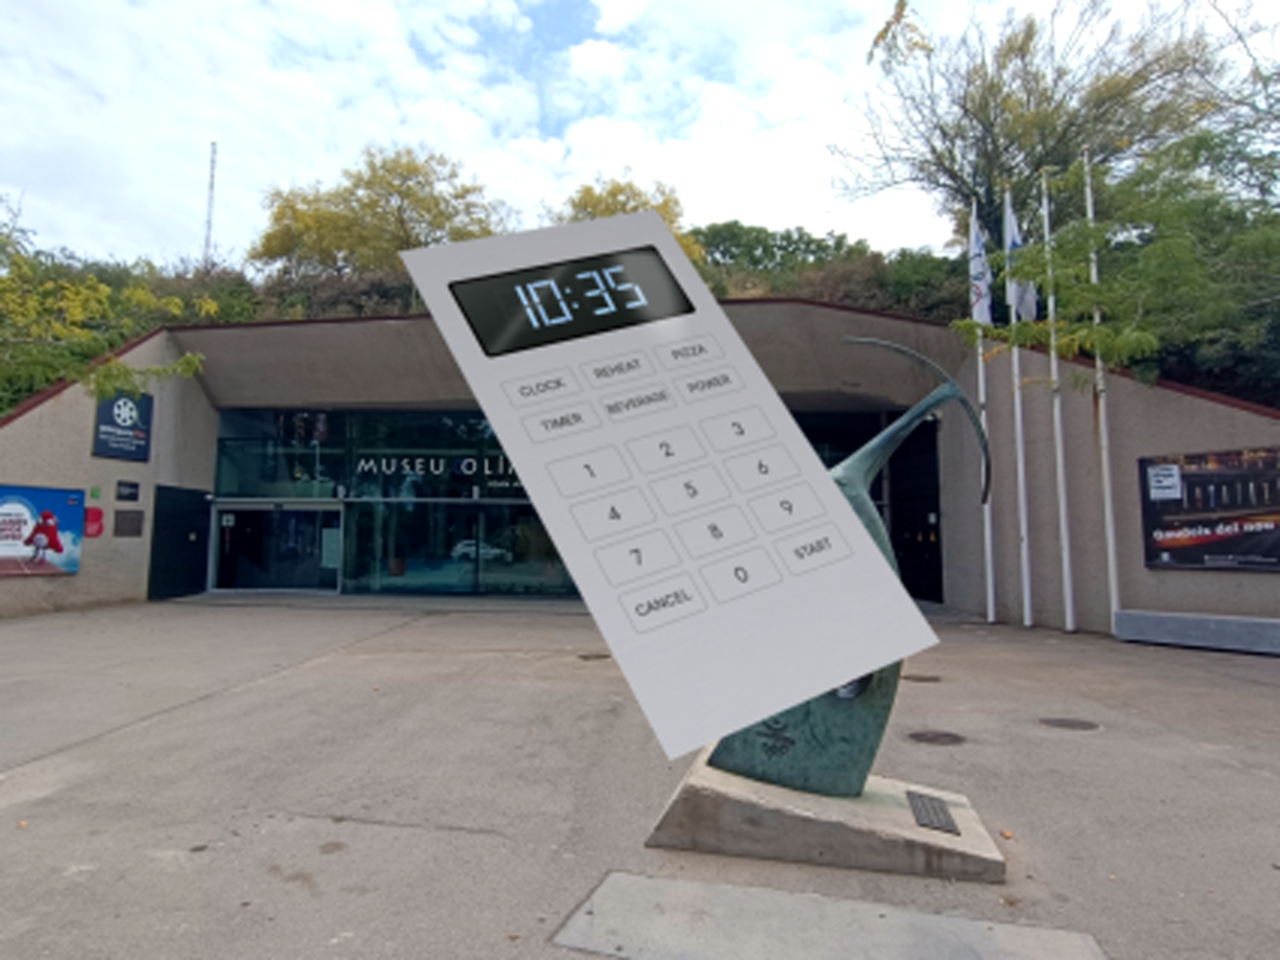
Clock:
{"hour": 10, "minute": 35}
